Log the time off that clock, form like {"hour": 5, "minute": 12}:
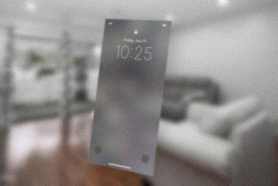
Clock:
{"hour": 10, "minute": 25}
